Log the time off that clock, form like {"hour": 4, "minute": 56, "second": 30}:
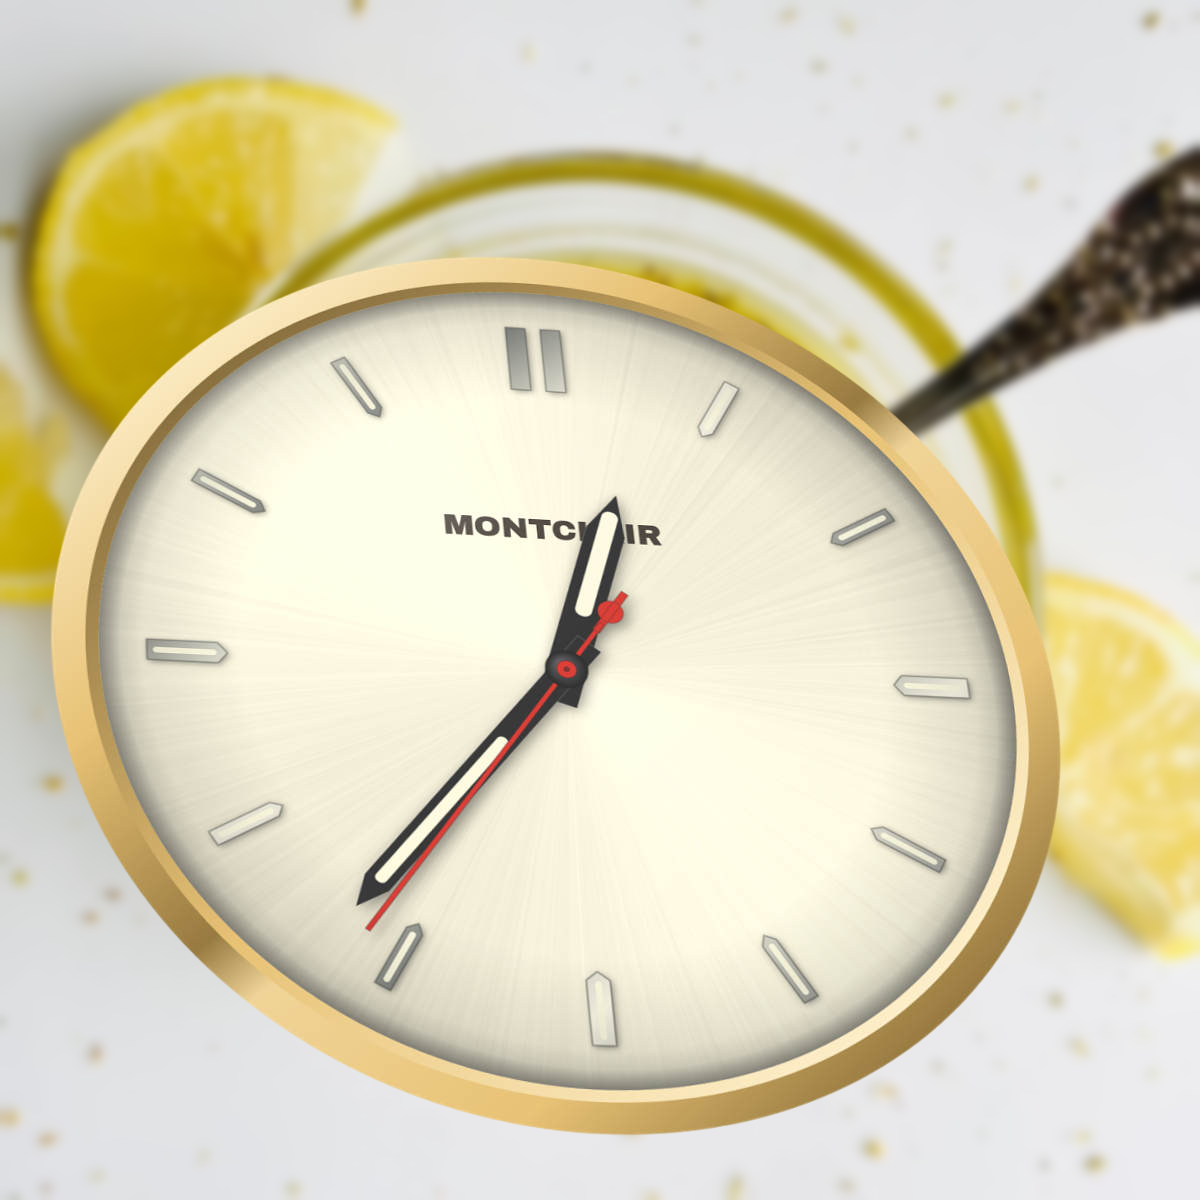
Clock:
{"hour": 12, "minute": 36, "second": 36}
